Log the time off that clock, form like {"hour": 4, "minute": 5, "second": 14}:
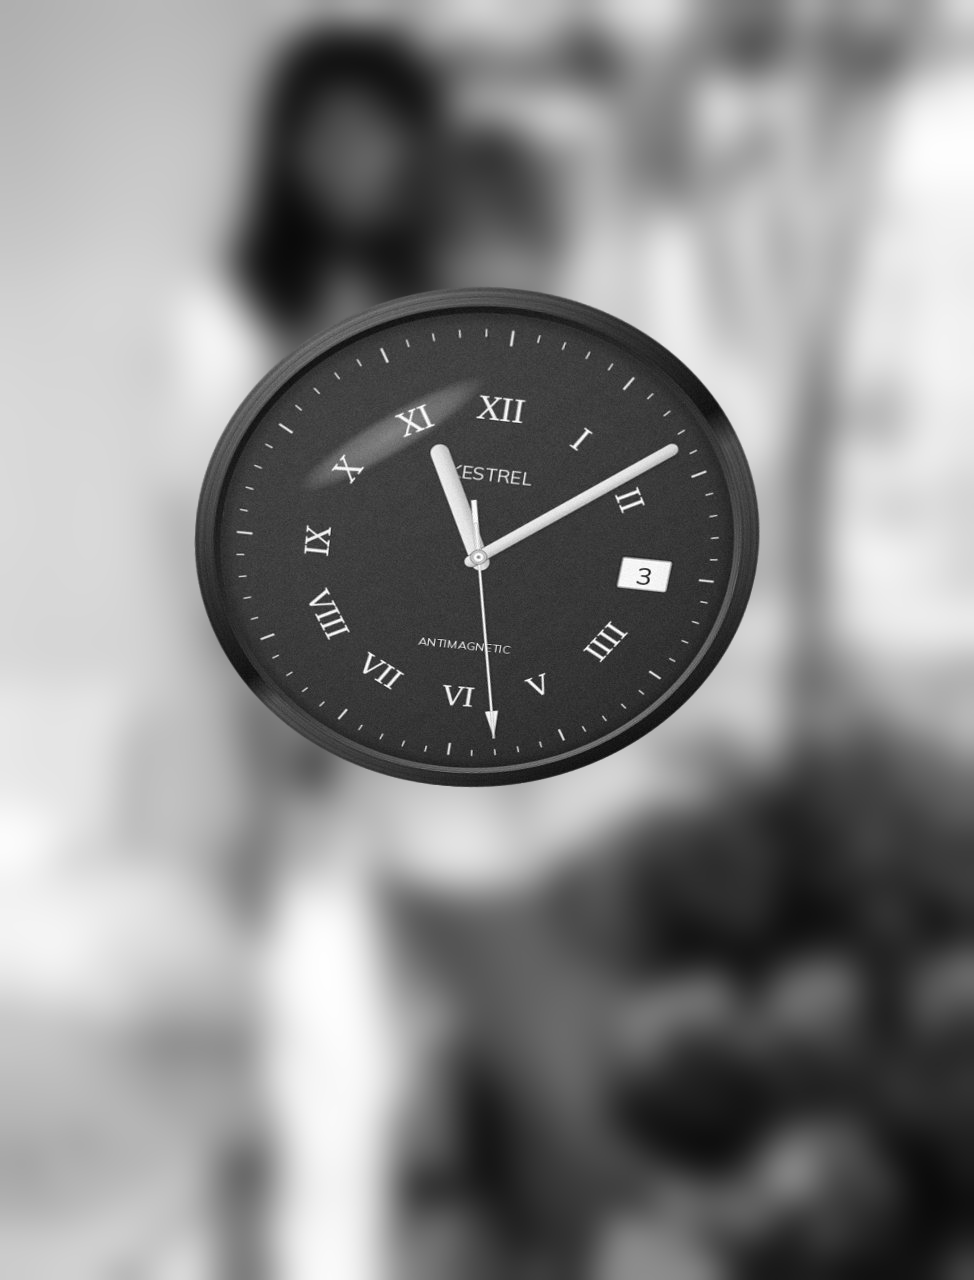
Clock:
{"hour": 11, "minute": 8, "second": 28}
